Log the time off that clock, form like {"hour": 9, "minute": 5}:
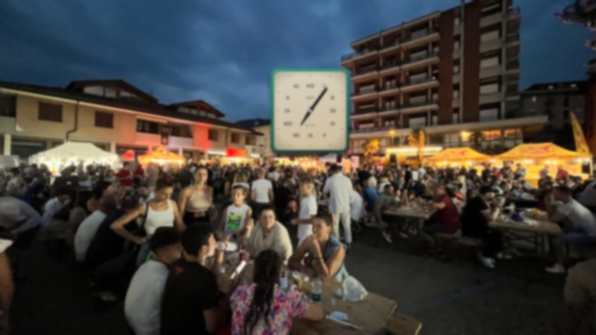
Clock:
{"hour": 7, "minute": 6}
